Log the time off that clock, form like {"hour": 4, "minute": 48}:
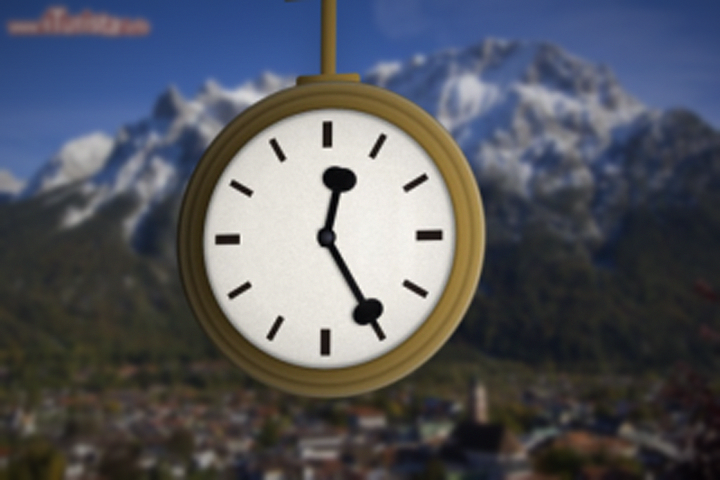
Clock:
{"hour": 12, "minute": 25}
